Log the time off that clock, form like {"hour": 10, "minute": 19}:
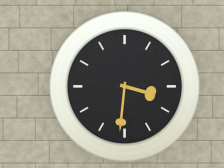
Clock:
{"hour": 3, "minute": 31}
